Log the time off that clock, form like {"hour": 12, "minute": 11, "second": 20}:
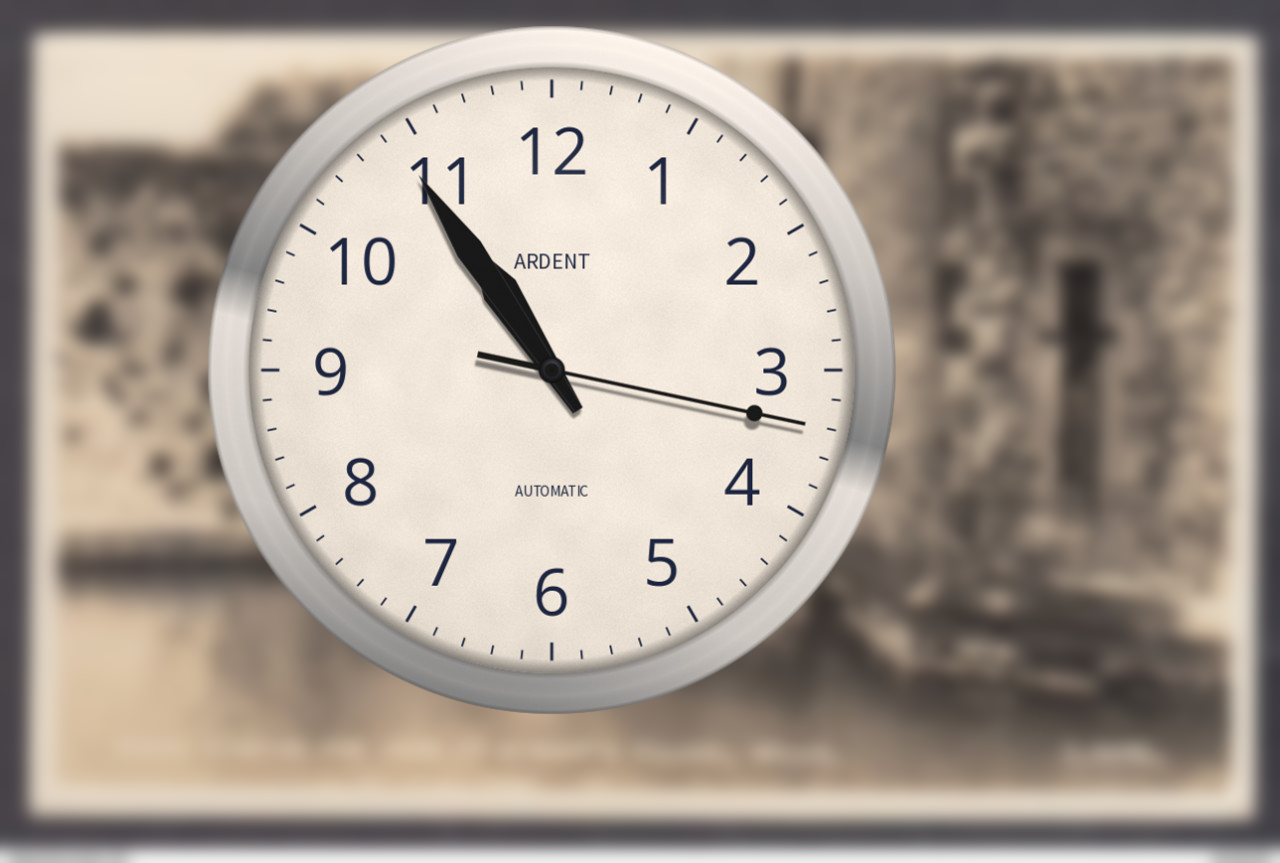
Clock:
{"hour": 10, "minute": 54, "second": 17}
